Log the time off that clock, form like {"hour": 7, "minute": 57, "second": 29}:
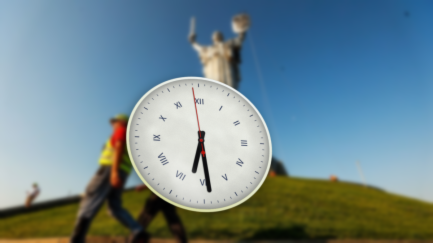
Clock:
{"hour": 6, "minute": 28, "second": 59}
